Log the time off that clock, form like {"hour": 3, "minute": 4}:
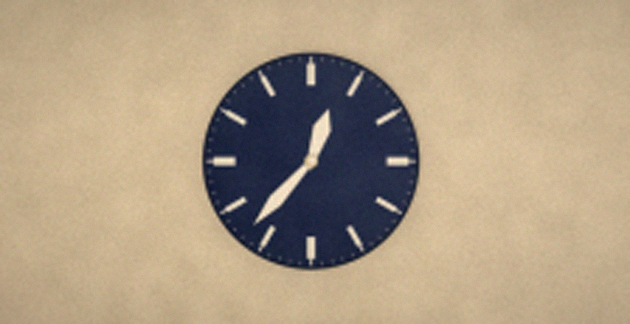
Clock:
{"hour": 12, "minute": 37}
